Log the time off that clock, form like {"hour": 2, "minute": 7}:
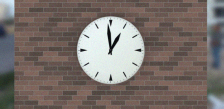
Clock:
{"hour": 12, "minute": 59}
